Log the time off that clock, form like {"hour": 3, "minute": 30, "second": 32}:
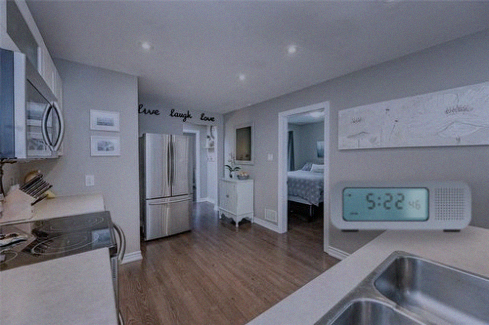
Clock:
{"hour": 5, "minute": 22, "second": 46}
